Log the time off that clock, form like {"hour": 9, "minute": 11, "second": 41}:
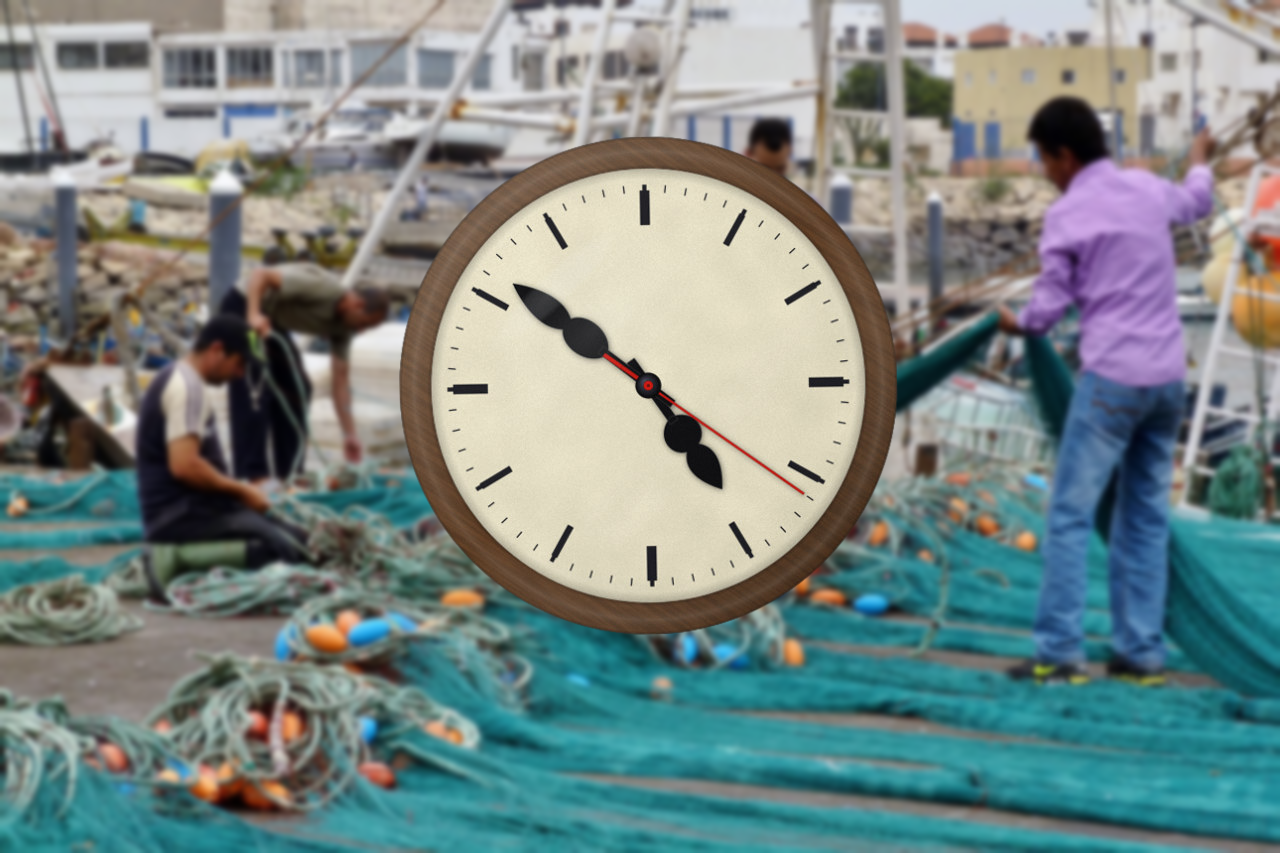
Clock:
{"hour": 4, "minute": 51, "second": 21}
